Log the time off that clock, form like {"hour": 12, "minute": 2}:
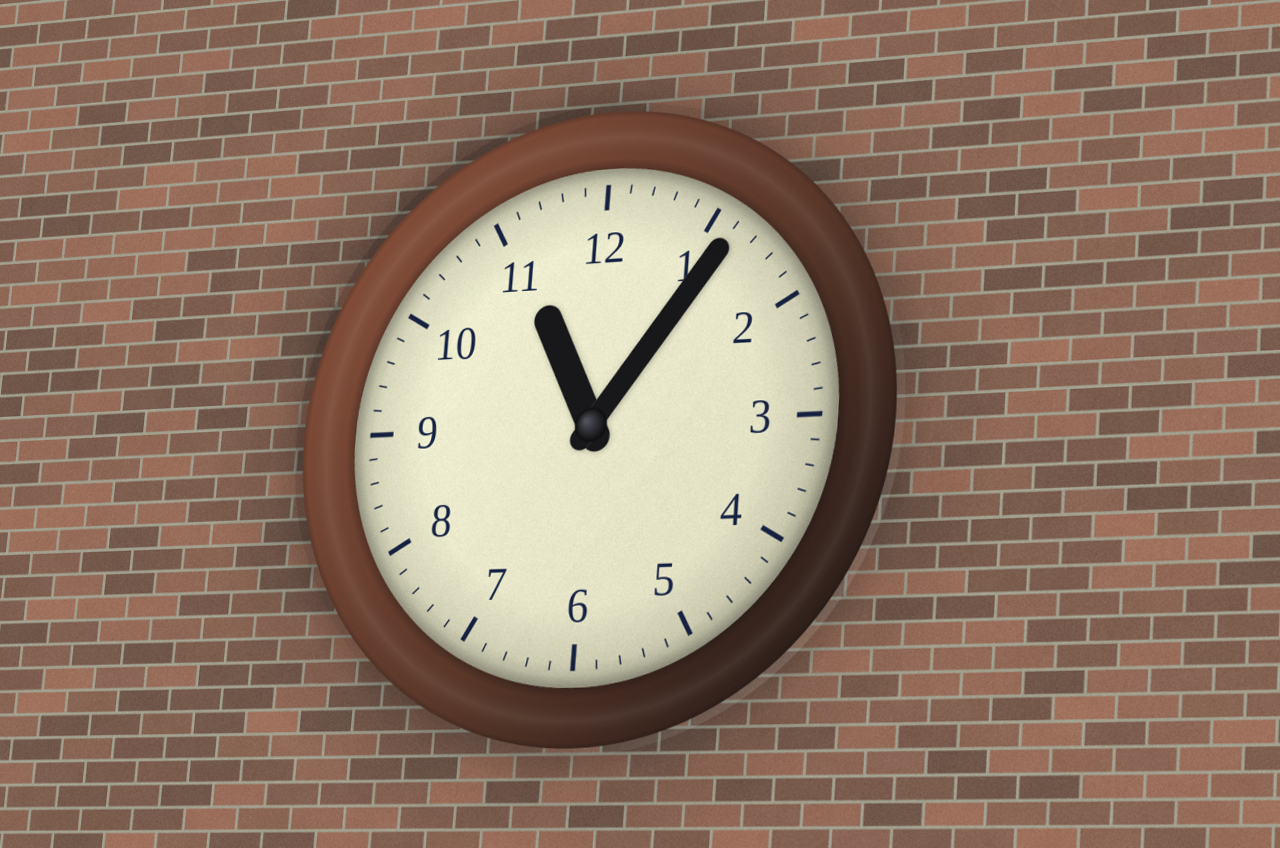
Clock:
{"hour": 11, "minute": 6}
